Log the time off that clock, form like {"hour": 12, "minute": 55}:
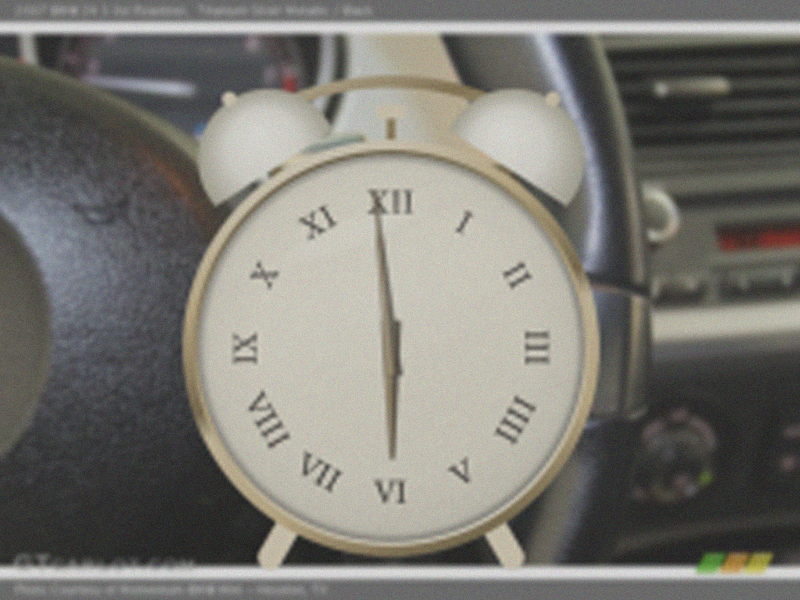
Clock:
{"hour": 5, "minute": 59}
